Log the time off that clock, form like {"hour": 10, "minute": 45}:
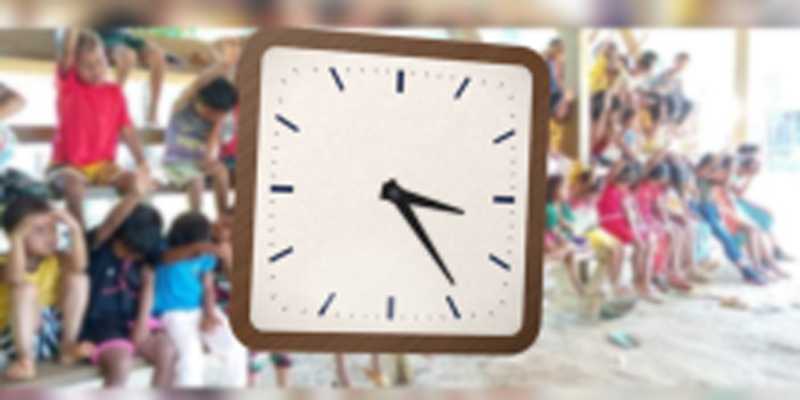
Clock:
{"hour": 3, "minute": 24}
